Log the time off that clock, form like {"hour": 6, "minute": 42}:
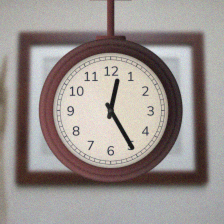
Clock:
{"hour": 12, "minute": 25}
